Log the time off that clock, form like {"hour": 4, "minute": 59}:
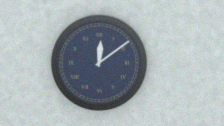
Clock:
{"hour": 12, "minute": 9}
